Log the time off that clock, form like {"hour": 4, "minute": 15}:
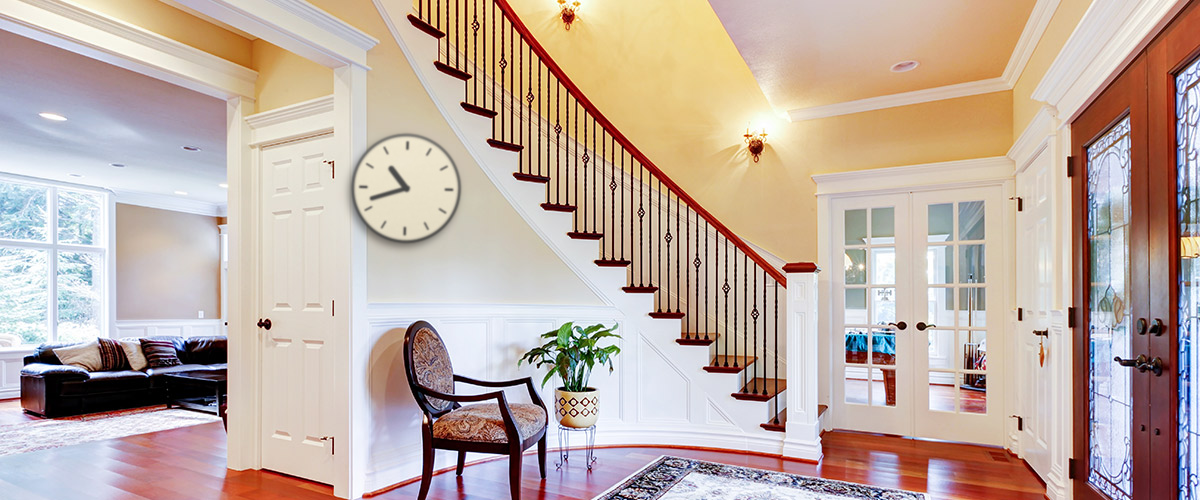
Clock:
{"hour": 10, "minute": 42}
